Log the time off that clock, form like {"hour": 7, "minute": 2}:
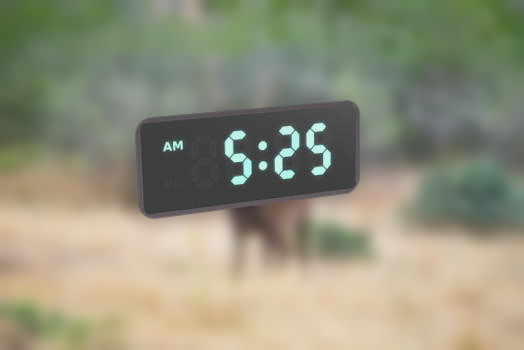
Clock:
{"hour": 5, "minute": 25}
